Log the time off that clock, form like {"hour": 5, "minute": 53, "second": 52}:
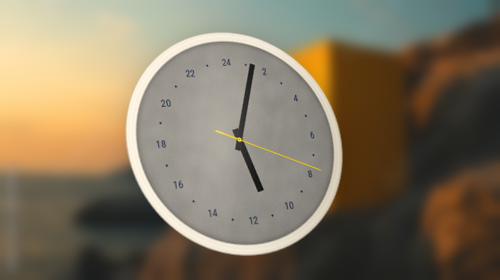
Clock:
{"hour": 11, "minute": 3, "second": 19}
